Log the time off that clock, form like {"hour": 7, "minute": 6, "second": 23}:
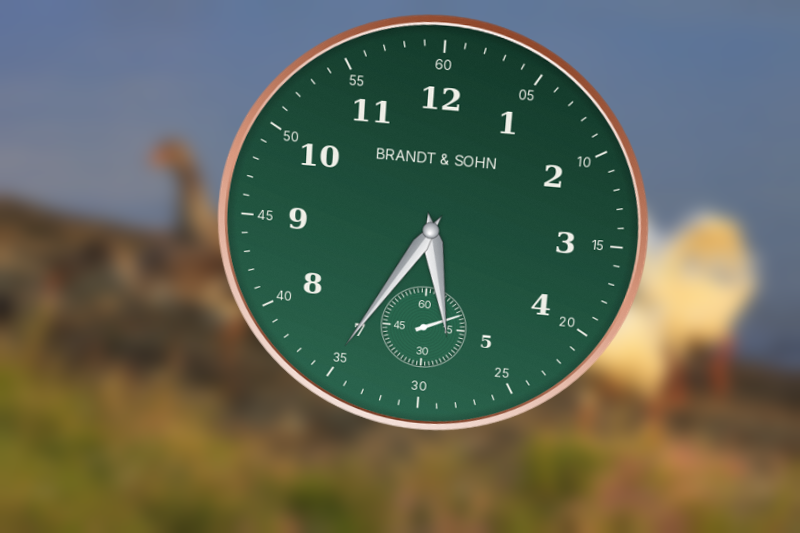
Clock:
{"hour": 5, "minute": 35, "second": 11}
